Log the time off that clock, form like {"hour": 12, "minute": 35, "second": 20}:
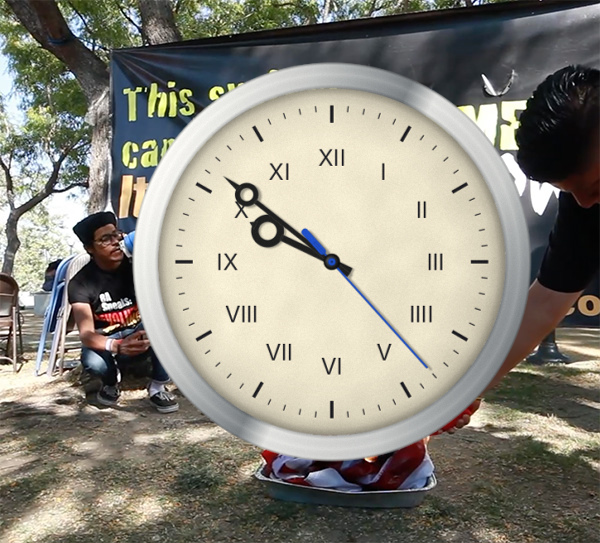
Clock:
{"hour": 9, "minute": 51, "second": 23}
